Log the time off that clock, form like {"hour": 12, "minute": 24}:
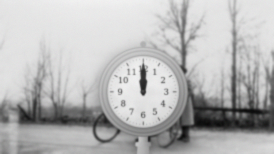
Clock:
{"hour": 12, "minute": 0}
